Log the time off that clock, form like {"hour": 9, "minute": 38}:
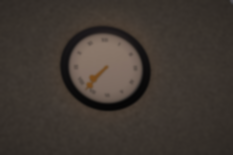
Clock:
{"hour": 7, "minute": 37}
